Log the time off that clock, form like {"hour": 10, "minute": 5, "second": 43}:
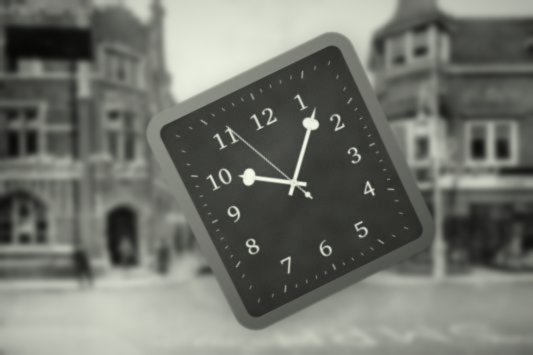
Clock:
{"hour": 10, "minute": 6, "second": 56}
